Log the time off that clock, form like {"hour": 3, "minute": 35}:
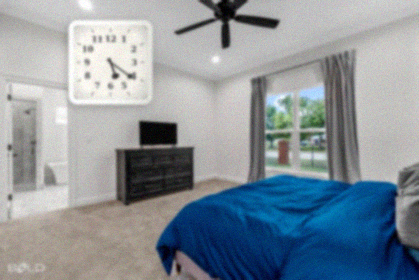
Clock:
{"hour": 5, "minute": 21}
